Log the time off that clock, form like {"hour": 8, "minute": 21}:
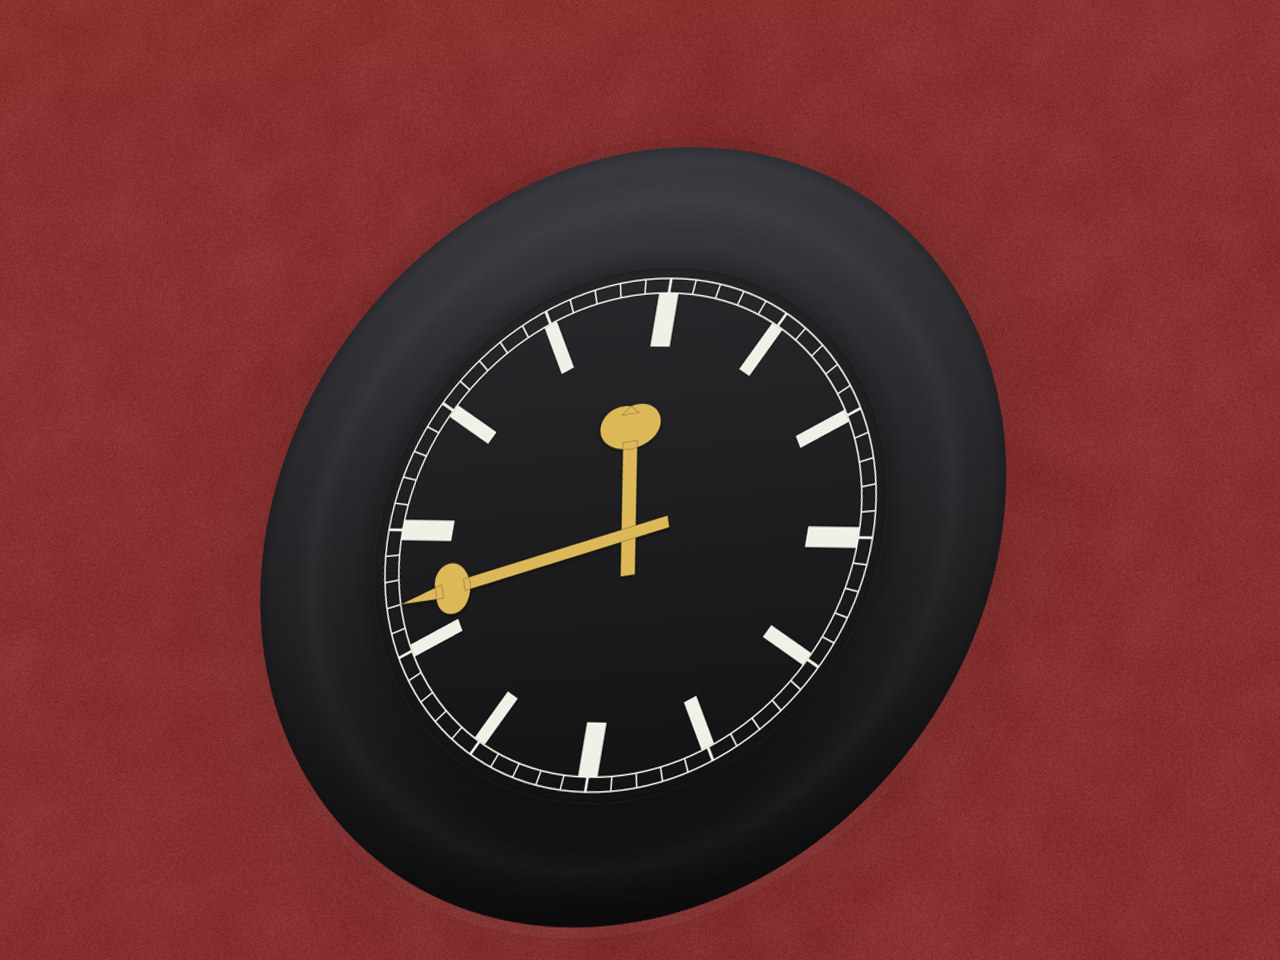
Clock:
{"hour": 11, "minute": 42}
